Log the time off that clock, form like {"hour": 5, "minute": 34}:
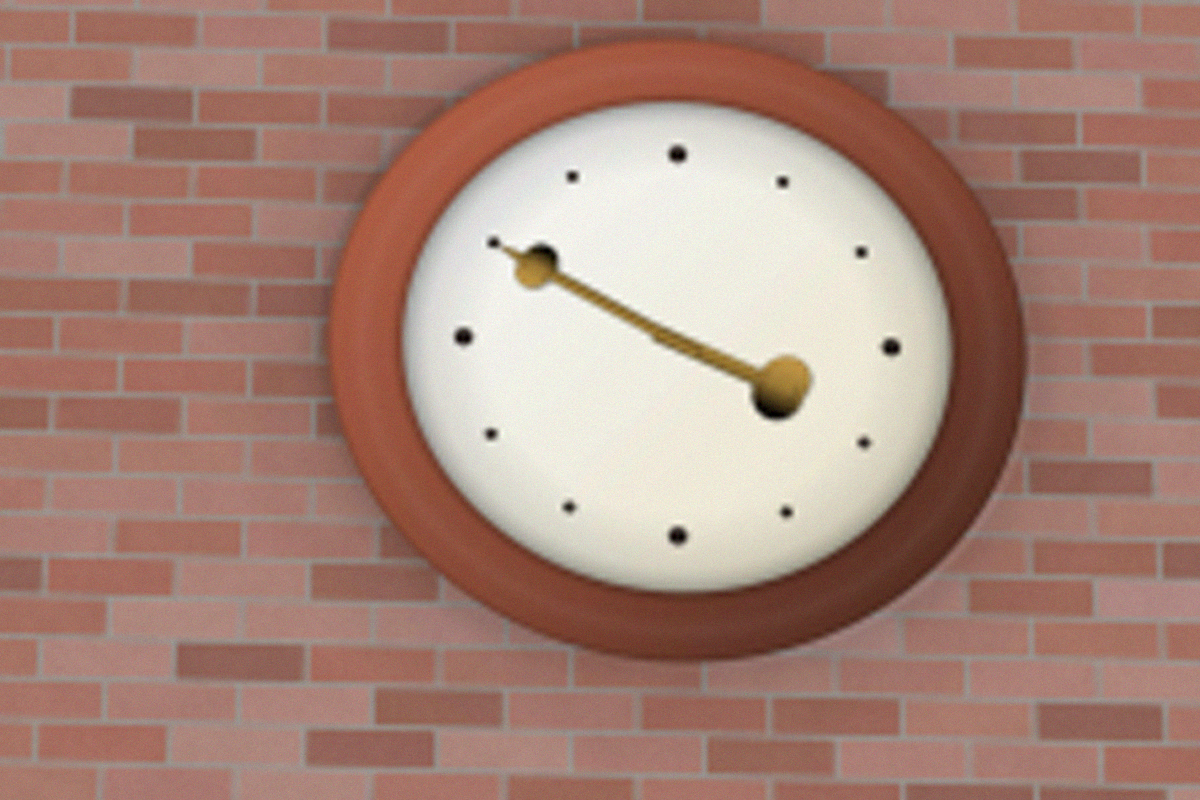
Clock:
{"hour": 3, "minute": 50}
